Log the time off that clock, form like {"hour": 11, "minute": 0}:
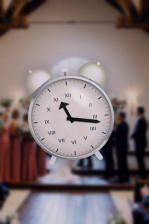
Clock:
{"hour": 11, "minute": 17}
